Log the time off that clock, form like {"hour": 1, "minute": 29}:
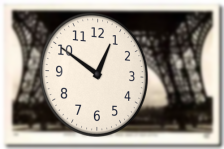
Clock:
{"hour": 12, "minute": 50}
